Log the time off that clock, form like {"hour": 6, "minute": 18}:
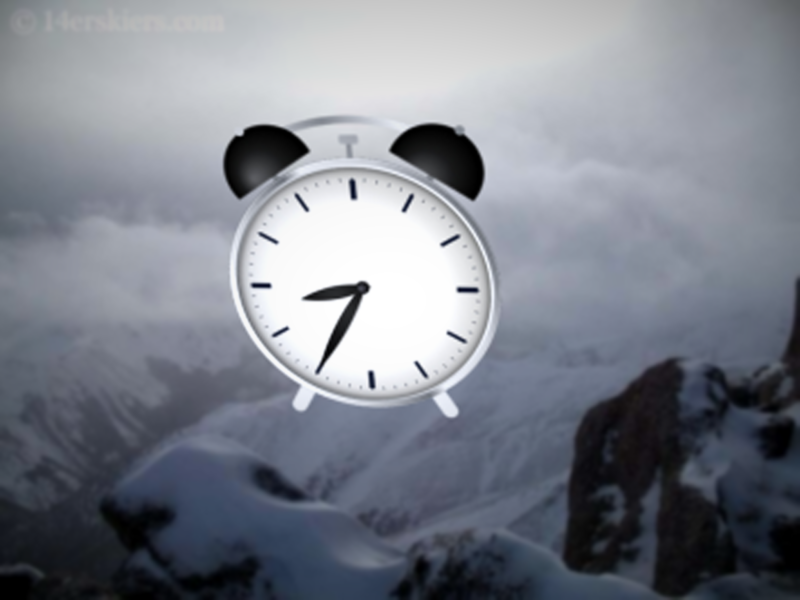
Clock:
{"hour": 8, "minute": 35}
